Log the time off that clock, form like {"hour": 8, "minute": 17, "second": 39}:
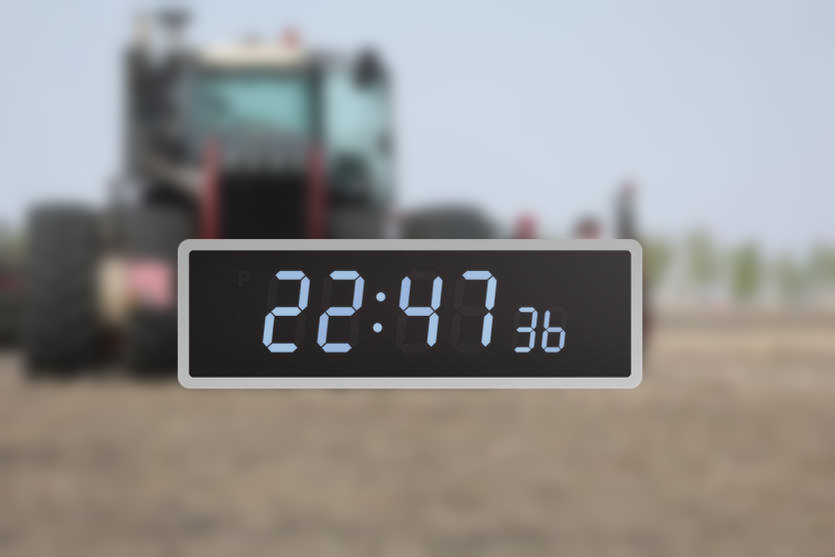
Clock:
{"hour": 22, "minute": 47, "second": 36}
